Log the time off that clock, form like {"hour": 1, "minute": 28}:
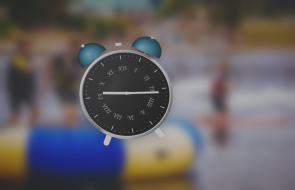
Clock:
{"hour": 9, "minute": 16}
